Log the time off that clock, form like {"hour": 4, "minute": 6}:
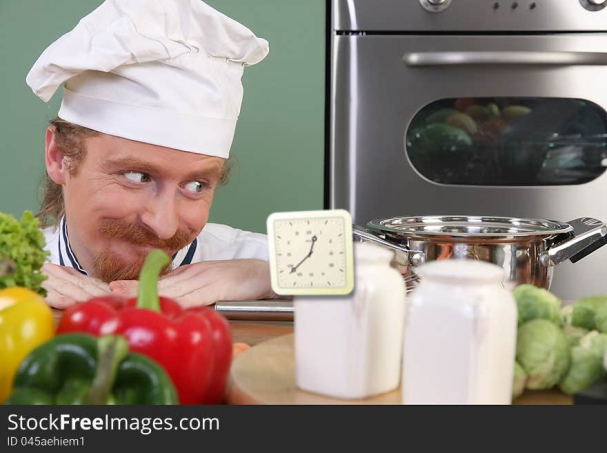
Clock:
{"hour": 12, "minute": 38}
